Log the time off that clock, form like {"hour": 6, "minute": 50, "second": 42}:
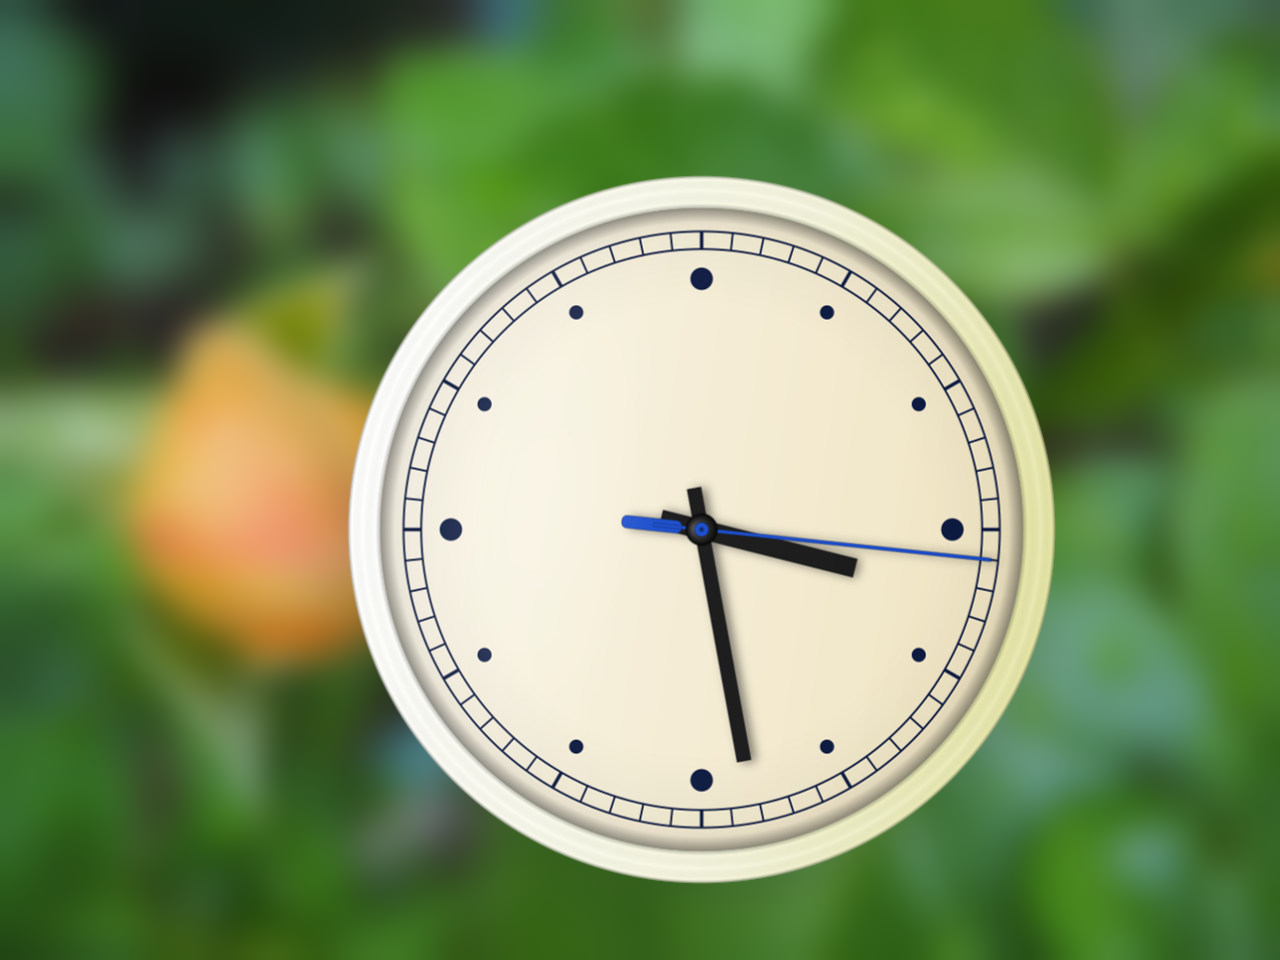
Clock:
{"hour": 3, "minute": 28, "second": 16}
